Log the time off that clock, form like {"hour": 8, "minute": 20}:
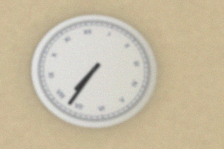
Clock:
{"hour": 7, "minute": 37}
